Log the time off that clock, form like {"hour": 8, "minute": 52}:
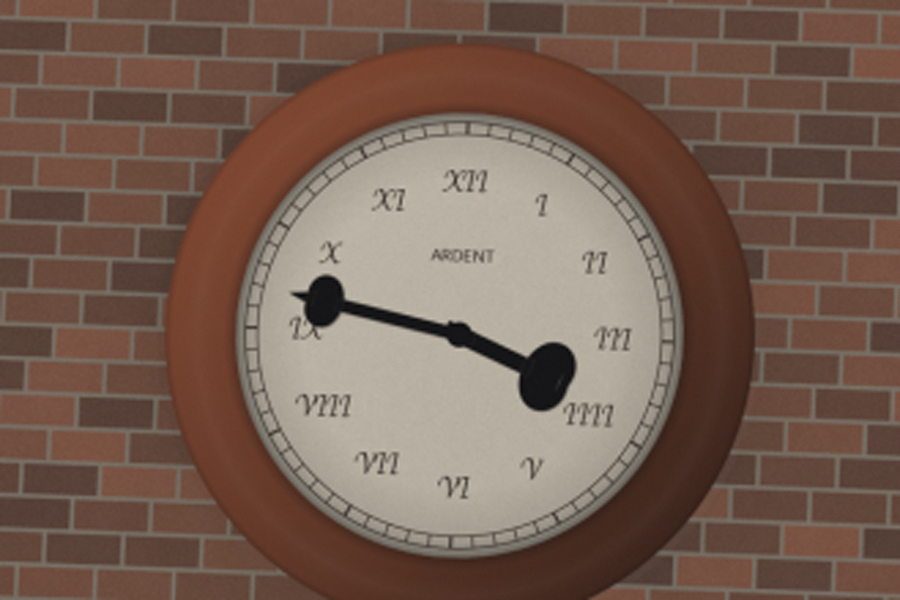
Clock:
{"hour": 3, "minute": 47}
